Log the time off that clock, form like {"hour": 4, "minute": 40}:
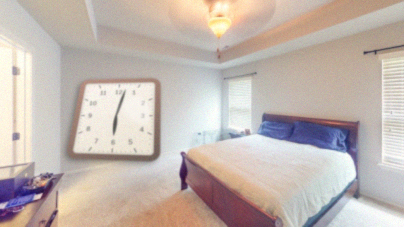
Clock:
{"hour": 6, "minute": 2}
